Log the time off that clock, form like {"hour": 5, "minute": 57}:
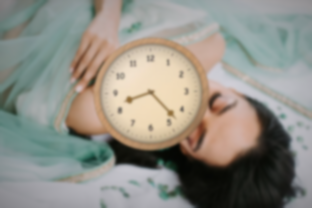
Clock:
{"hour": 8, "minute": 23}
